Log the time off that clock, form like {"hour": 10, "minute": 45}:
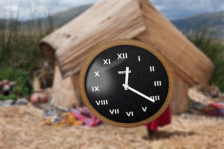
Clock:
{"hour": 12, "minute": 21}
